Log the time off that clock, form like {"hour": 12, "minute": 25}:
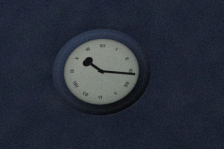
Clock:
{"hour": 10, "minute": 16}
